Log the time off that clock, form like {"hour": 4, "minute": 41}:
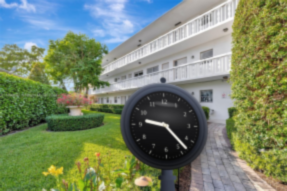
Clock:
{"hour": 9, "minute": 23}
